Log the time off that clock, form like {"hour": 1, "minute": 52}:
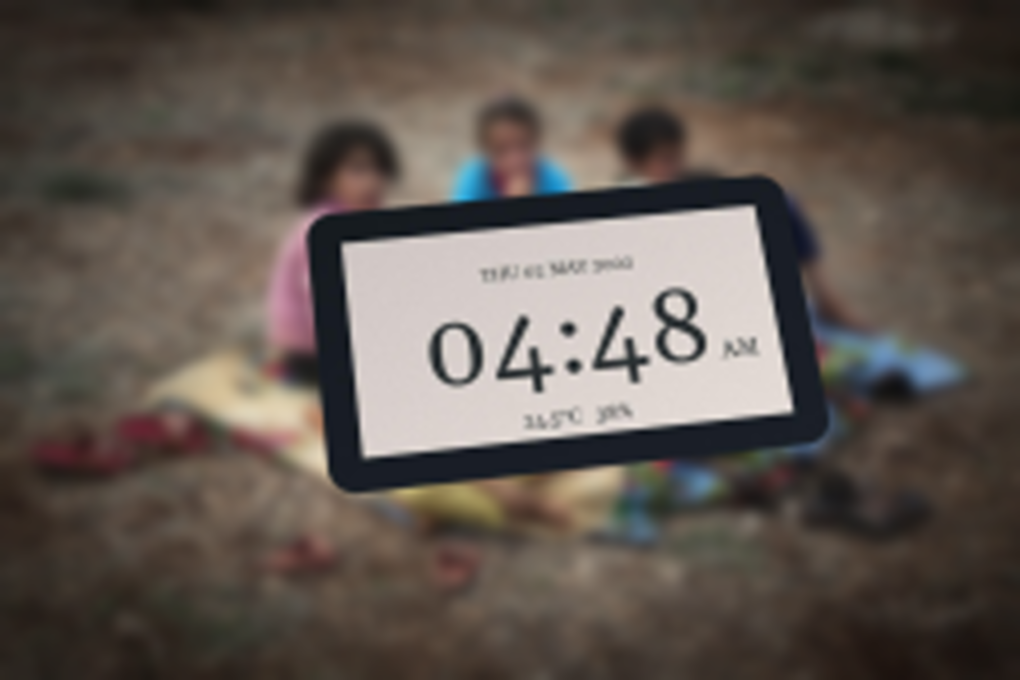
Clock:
{"hour": 4, "minute": 48}
